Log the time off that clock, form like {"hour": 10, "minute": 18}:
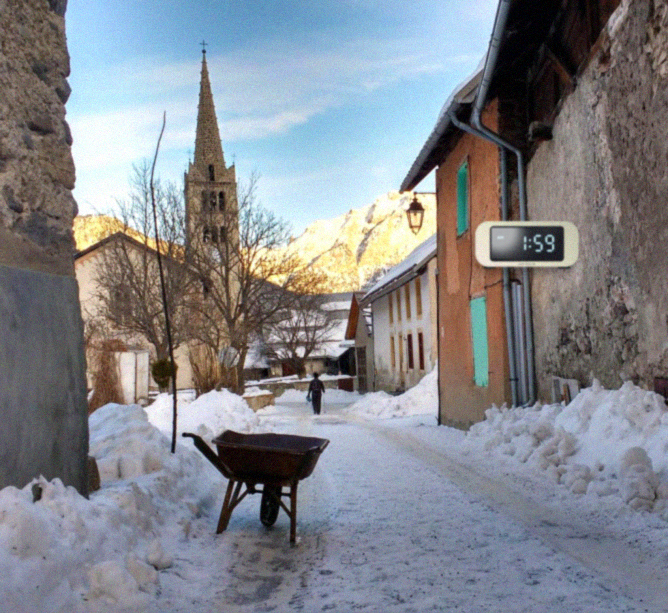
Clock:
{"hour": 1, "minute": 59}
